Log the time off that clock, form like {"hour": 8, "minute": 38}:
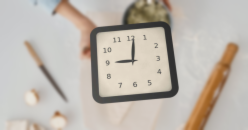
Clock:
{"hour": 9, "minute": 1}
